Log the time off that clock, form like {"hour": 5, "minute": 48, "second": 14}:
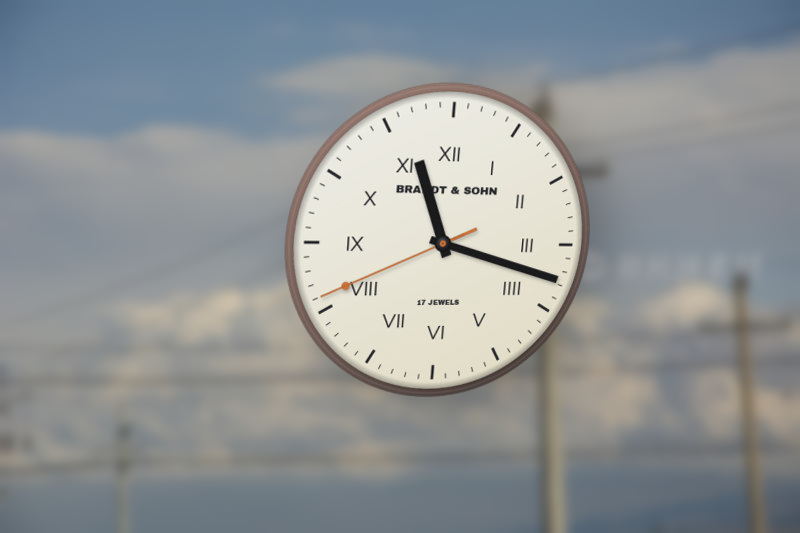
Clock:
{"hour": 11, "minute": 17, "second": 41}
